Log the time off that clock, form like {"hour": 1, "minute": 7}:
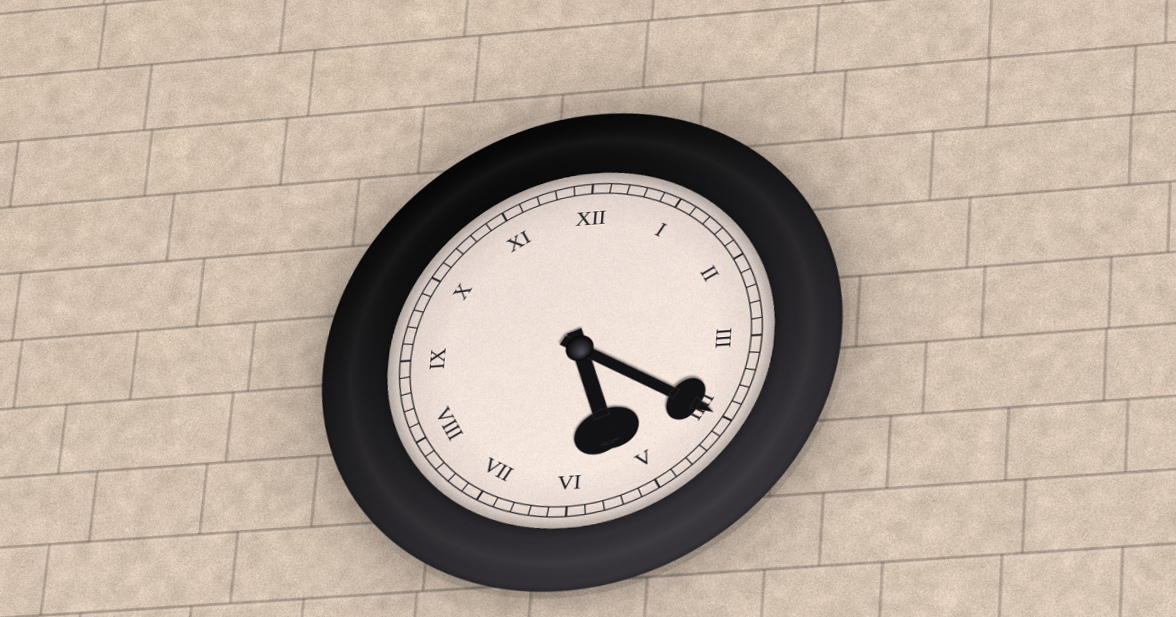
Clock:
{"hour": 5, "minute": 20}
